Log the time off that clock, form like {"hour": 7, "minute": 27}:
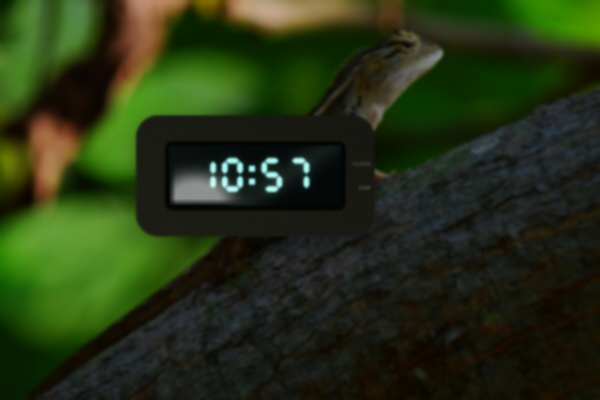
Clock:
{"hour": 10, "minute": 57}
